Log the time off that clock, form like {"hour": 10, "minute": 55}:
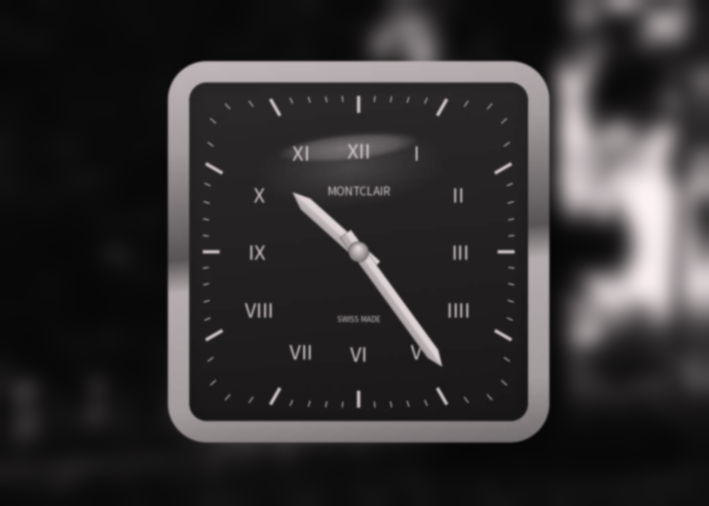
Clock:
{"hour": 10, "minute": 24}
